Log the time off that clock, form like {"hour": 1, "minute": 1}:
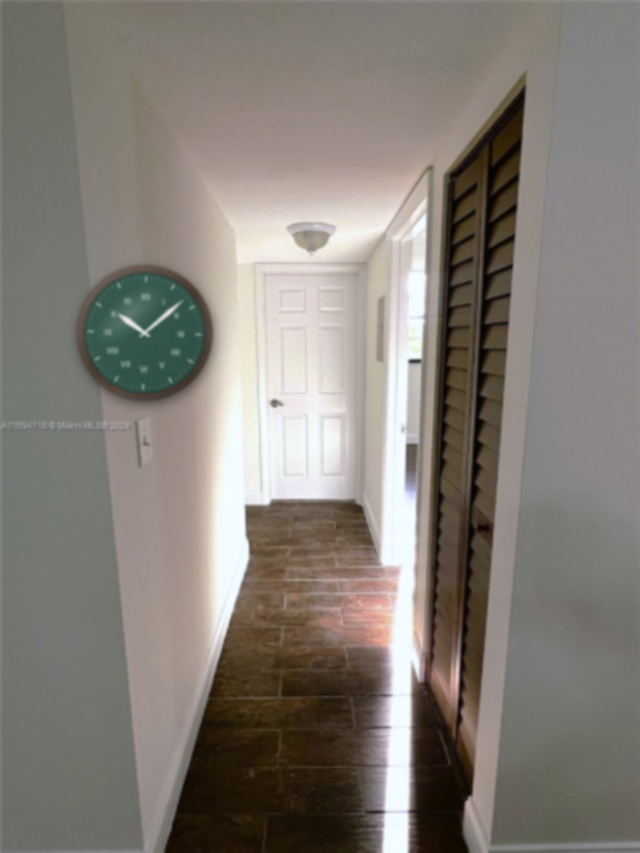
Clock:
{"hour": 10, "minute": 8}
